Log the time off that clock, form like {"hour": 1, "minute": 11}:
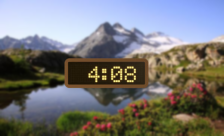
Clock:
{"hour": 4, "minute": 8}
